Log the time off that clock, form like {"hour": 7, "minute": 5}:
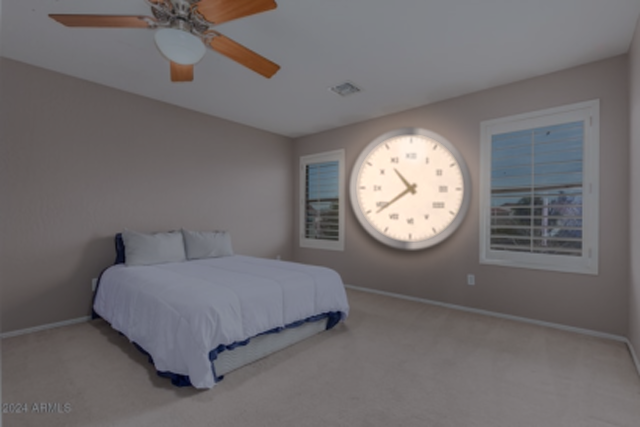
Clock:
{"hour": 10, "minute": 39}
